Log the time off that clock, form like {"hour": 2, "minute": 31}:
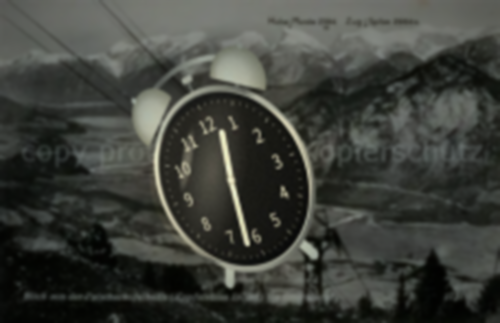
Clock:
{"hour": 12, "minute": 32}
